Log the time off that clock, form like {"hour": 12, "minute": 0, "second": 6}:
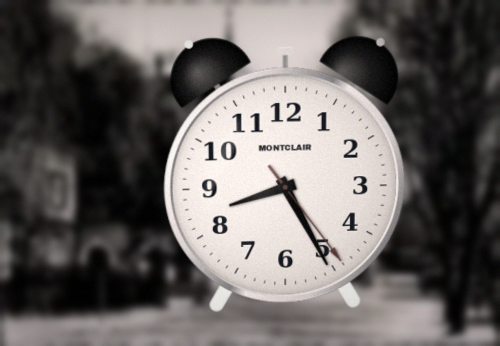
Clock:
{"hour": 8, "minute": 25, "second": 24}
